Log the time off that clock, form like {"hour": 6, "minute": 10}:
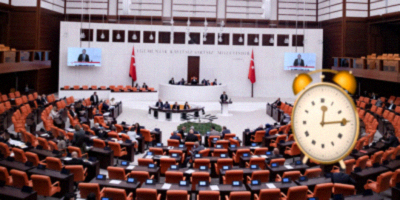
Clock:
{"hour": 12, "minute": 14}
